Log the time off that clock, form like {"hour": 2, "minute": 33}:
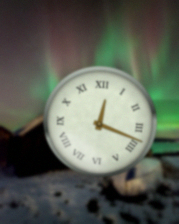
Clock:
{"hour": 12, "minute": 18}
